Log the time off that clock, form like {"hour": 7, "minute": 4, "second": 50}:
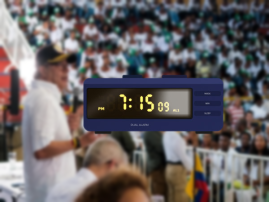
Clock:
{"hour": 7, "minute": 15, "second": 9}
